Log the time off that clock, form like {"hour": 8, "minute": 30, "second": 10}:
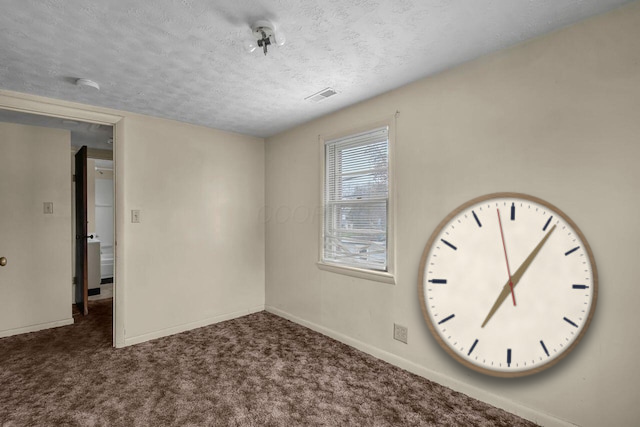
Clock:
{"hour": 7, "minute": 5, "second": 58}
